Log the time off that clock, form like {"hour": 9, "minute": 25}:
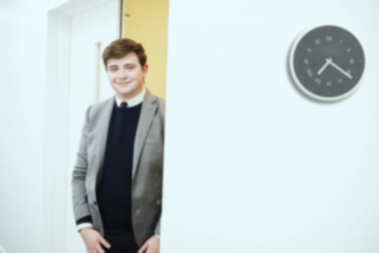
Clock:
{"hour": 7, "minute": 21}
